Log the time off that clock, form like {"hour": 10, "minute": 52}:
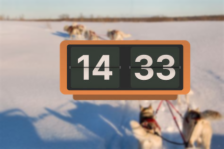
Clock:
{"hour": 14, "minute": 33}
